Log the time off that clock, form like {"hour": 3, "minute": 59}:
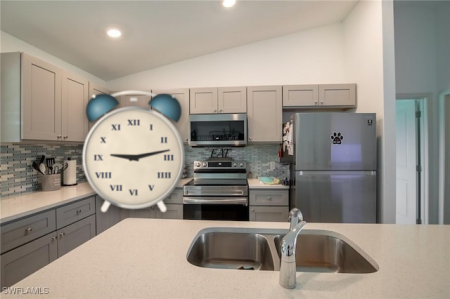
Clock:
{"hour": 9, "minute": 13}
